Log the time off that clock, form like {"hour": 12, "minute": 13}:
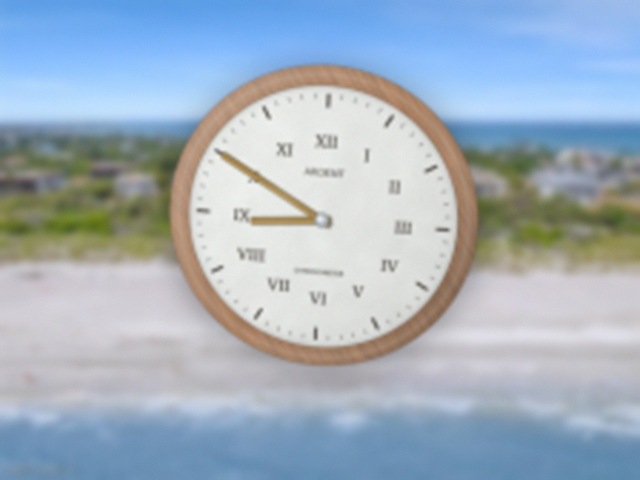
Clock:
{"hour": 8, "minute": 50}
